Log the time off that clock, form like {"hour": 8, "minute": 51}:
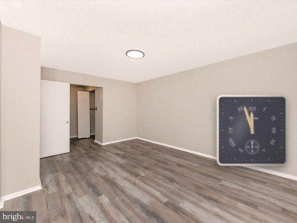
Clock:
{"hour": 11, "minute": 57}
